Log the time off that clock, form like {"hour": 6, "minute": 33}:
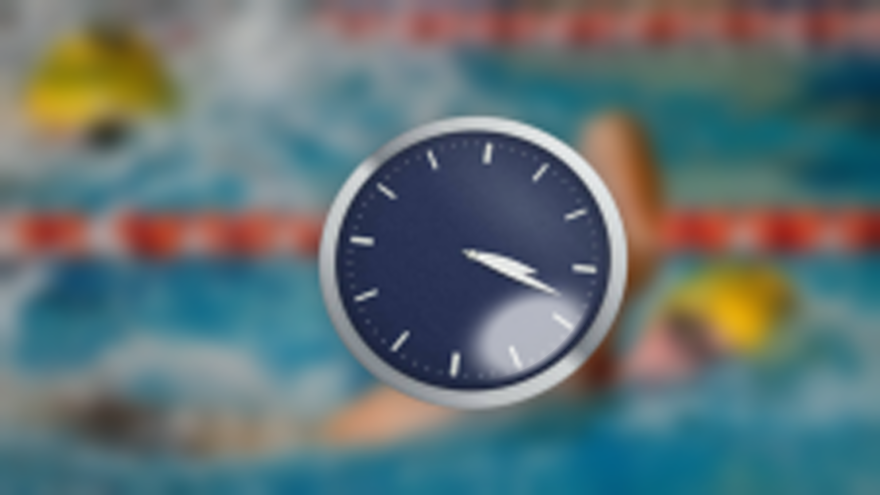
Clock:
{"hour": 3, "minute": 18}
